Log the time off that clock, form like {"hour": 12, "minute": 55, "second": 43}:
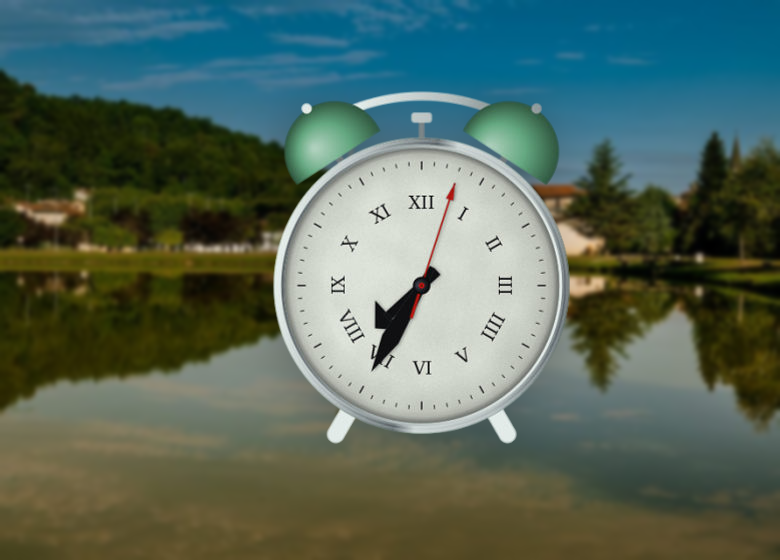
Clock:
{"hour": 7, "minute": 35, "second": 3}
